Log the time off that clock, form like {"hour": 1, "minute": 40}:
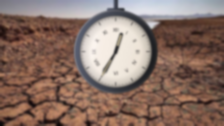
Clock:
{"hour": 12, "minute": 35}
